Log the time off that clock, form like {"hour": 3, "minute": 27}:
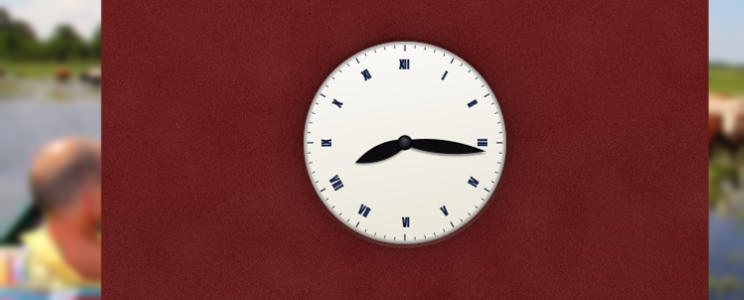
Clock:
{"hour": 8, "minute": 16}
